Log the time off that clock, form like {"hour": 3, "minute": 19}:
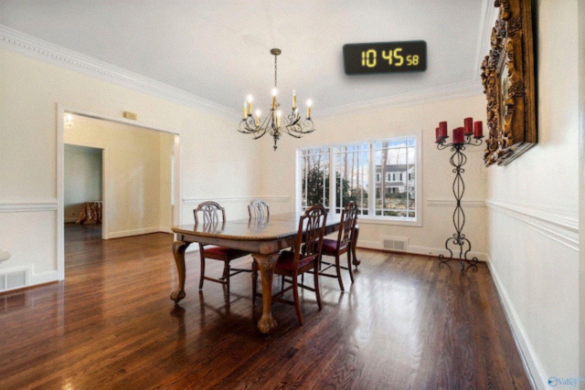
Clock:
{"hour": 10, "minute": 45}
